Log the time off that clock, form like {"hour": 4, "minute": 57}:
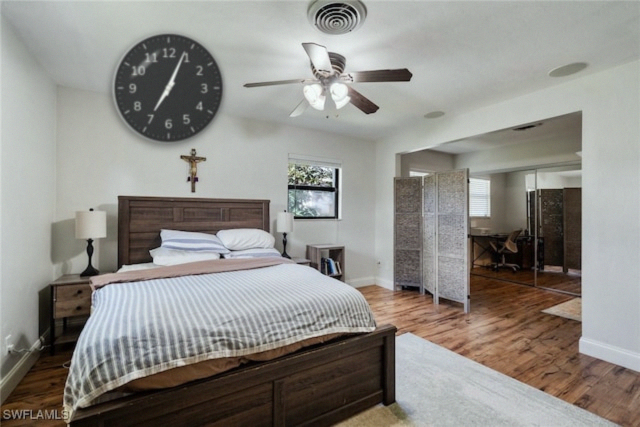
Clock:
{"hour": 7, "minute": 4}
